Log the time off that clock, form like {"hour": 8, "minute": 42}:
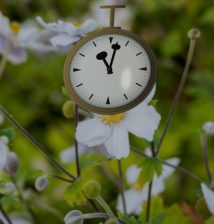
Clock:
{"hour": 11, "minute": 2}
